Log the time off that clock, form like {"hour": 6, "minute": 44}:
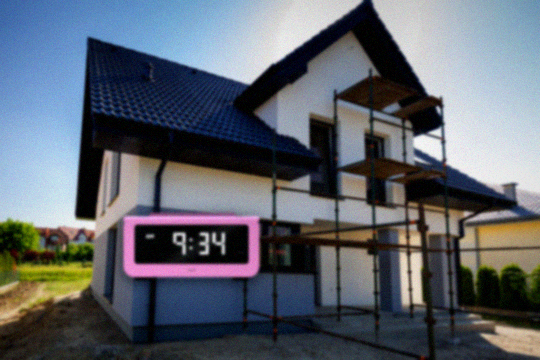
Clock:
{"hour": 9, "minute": 34}
